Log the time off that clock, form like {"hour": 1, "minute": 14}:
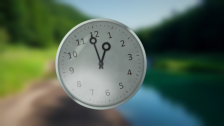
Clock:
{"hour": 12, "minute": 59}
